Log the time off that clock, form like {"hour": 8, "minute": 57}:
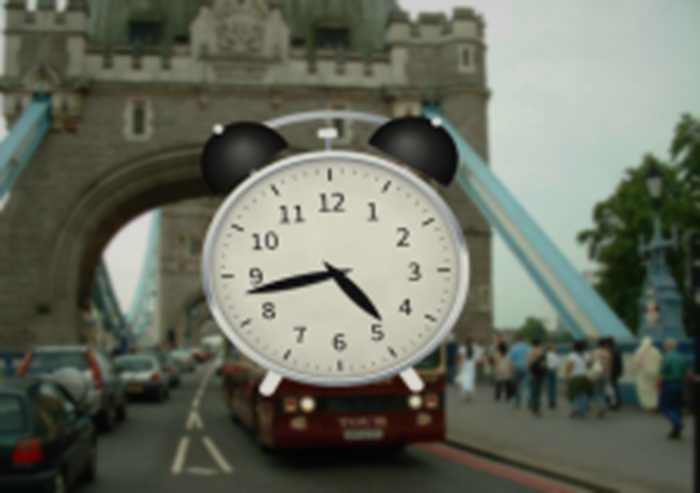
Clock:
{"hour": 4, "minute": 43}
